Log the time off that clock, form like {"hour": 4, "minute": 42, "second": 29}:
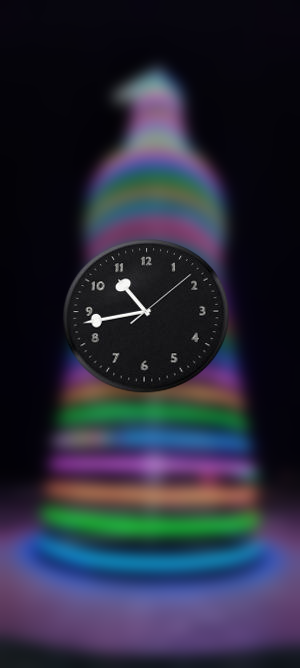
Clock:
{"hour": 10, "minute": 43, "second": 8}
